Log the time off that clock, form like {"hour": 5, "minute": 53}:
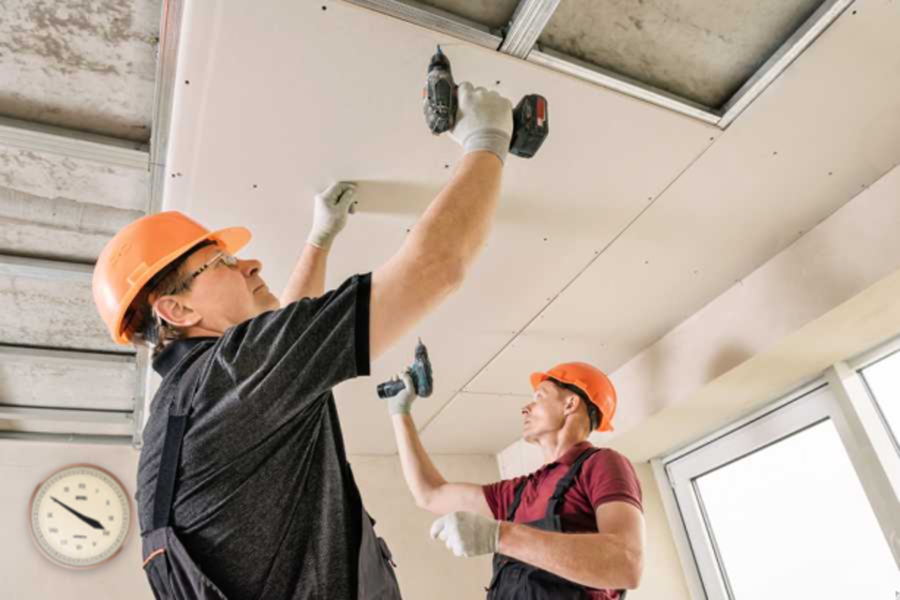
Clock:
{"hour": 3, "minute": 50}
